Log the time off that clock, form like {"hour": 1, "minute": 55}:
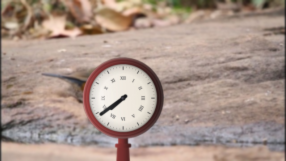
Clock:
{"hour": 7, "minute": 39}
